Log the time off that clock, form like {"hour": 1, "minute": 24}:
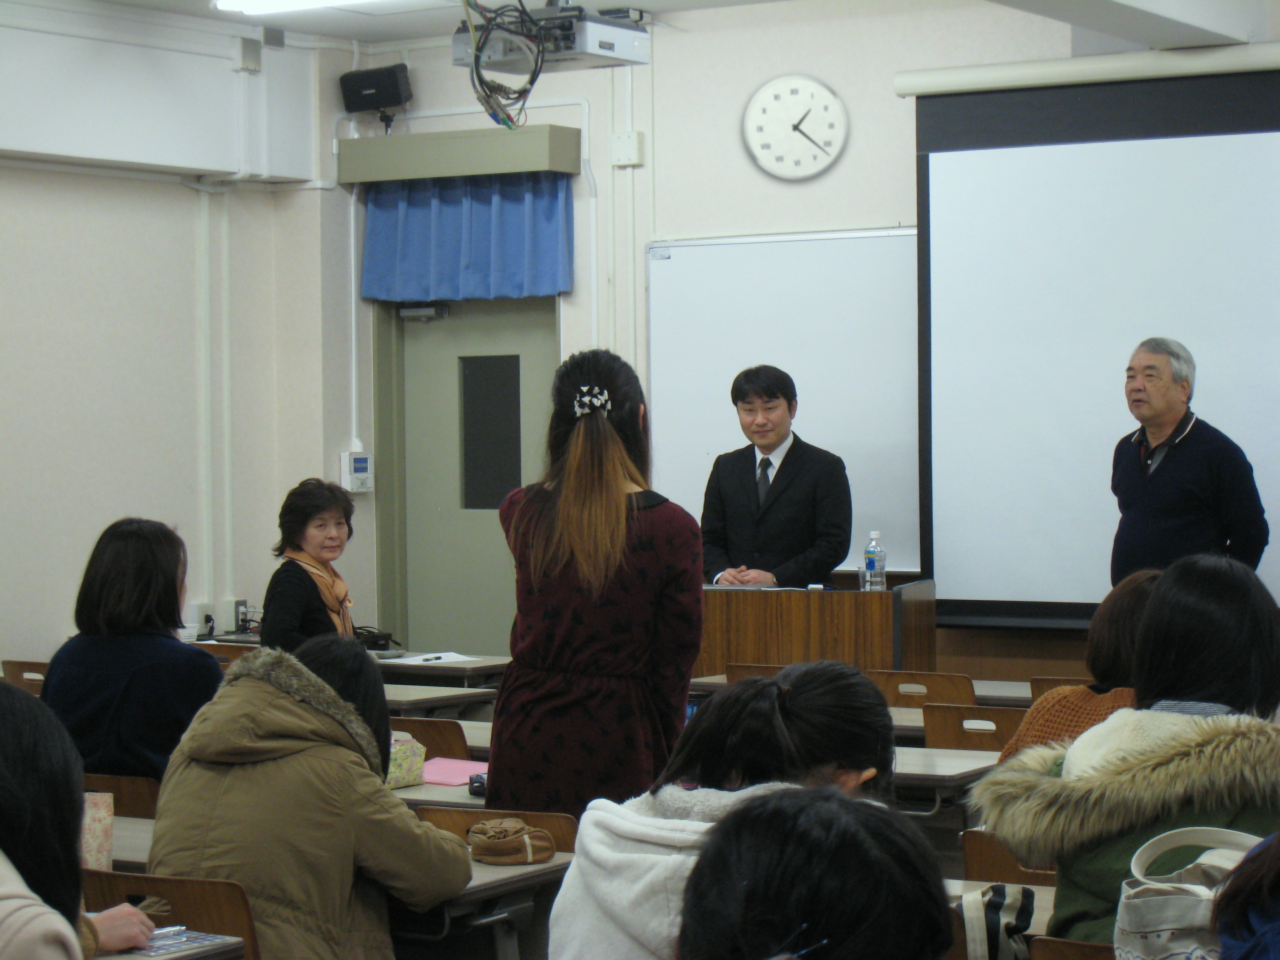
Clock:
{"hour": 1, "minute": 22}
